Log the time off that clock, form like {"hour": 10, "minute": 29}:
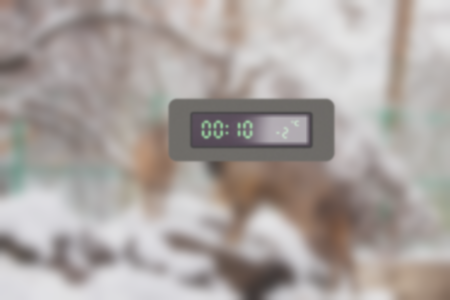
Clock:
{"hour": 0, "minute": 10}
